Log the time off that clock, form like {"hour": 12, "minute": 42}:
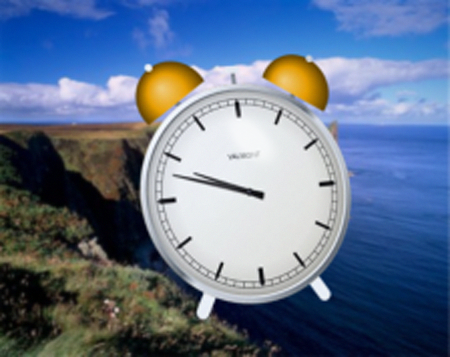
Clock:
{"hour": 9, "minute": 48}
